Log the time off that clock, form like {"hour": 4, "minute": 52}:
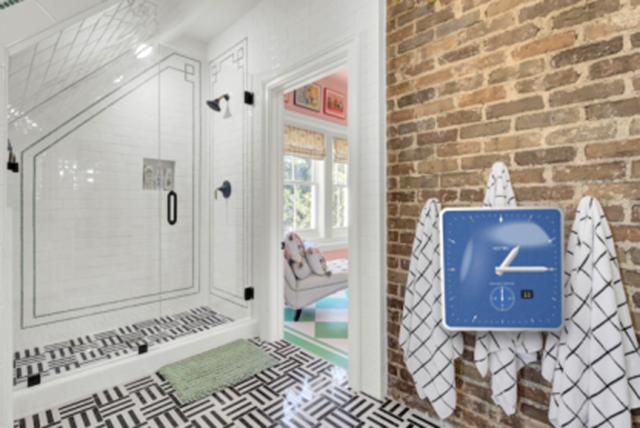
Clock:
{"hour": 1, "minute": 15}
